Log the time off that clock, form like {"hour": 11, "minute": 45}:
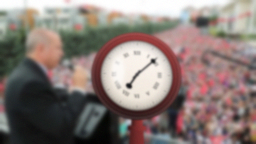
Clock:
{"hour": 7, "minute": 8}
